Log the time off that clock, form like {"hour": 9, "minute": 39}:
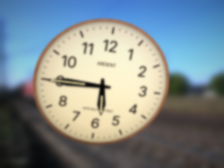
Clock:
{"hour": 5, "minute": 45}
